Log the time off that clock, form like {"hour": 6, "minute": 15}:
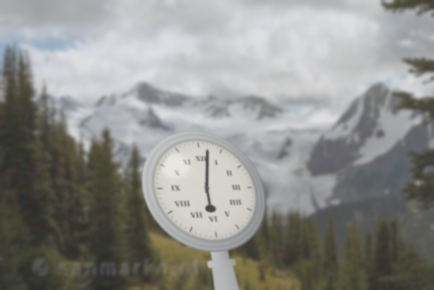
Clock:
{"hour": 6, "minute": 2}
